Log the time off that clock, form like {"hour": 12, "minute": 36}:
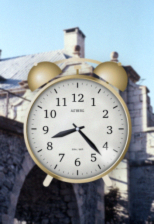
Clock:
{"hour": 8, "minute": 23}
